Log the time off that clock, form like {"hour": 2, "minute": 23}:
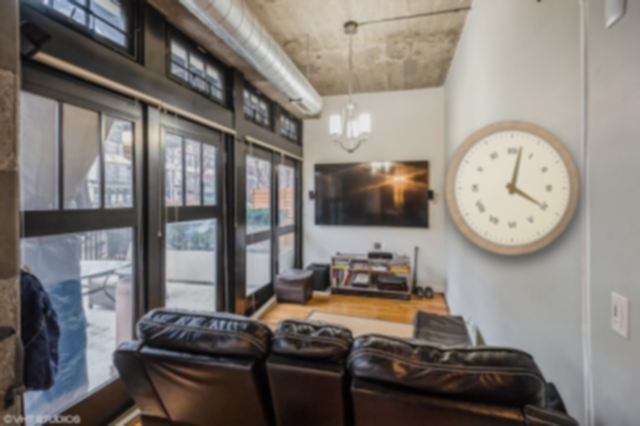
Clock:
{"hour": 4, "minute": 2}
